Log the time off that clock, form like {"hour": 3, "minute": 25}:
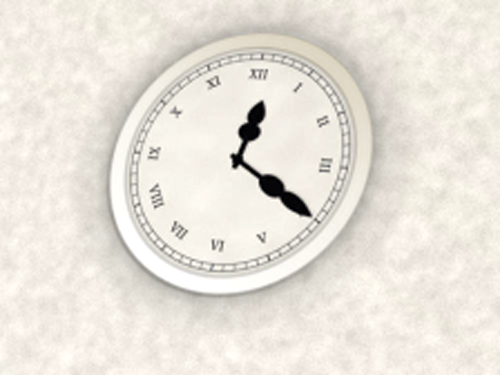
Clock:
{"hour": 12, "minute": 20}
